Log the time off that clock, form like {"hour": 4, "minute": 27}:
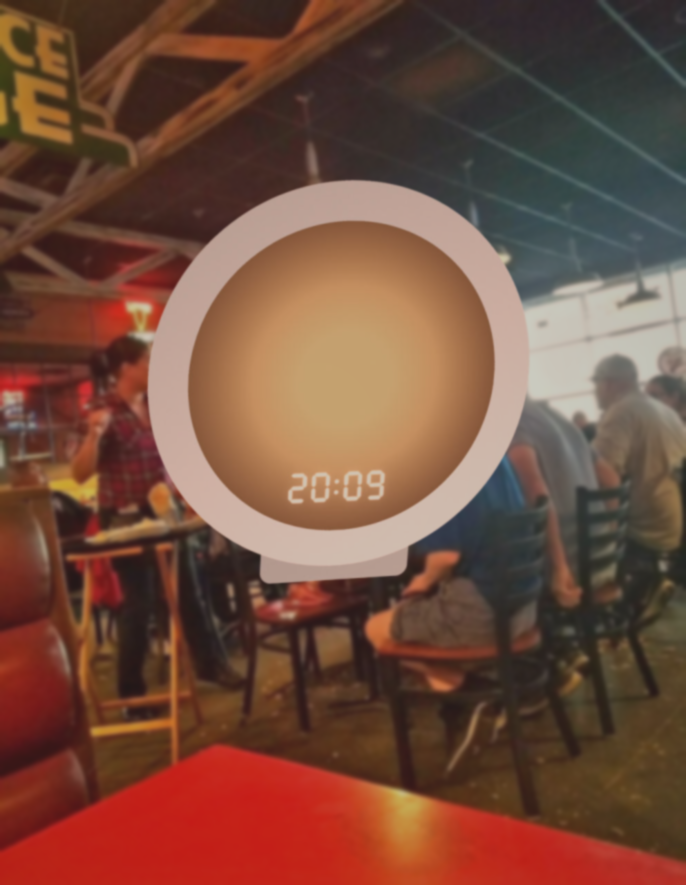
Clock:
{"hour": 20, "minute": 9}
